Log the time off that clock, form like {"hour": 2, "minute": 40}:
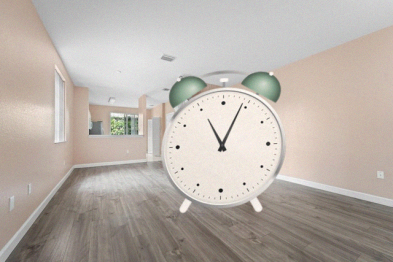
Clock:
{"hour": 11, "minute": 4}
